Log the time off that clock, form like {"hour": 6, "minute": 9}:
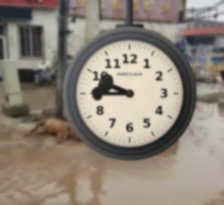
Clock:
{"hour": 9, "minute": 45}
